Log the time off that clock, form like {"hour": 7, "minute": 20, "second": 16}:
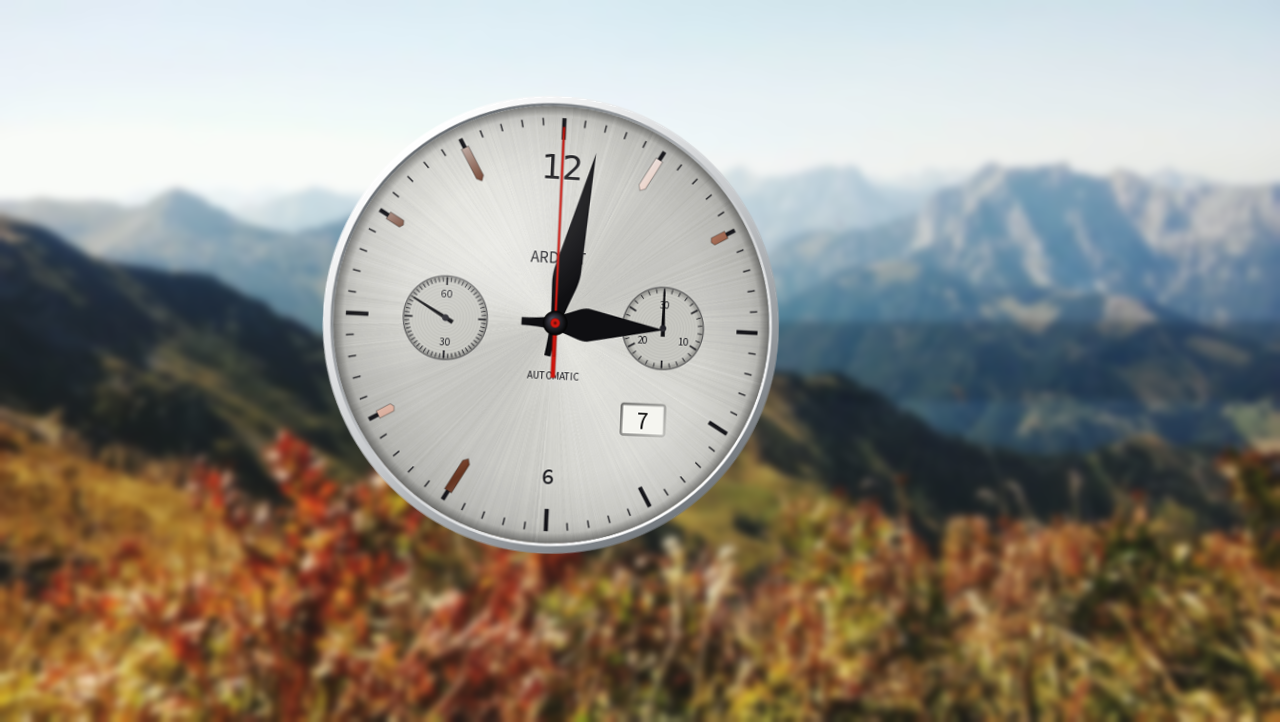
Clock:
{"hour": 3, "minute": 1, "second": 50}
